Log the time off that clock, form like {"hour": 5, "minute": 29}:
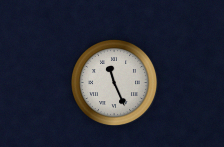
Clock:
{"hour": 11, "minute": 26}
